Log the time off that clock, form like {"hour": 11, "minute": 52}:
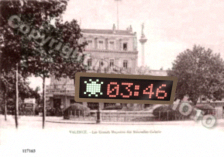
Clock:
{"hour": 3, "minute": 46}
